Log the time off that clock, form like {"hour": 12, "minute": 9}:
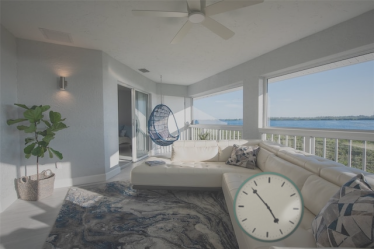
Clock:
{"hour": 4, "minute": 53}
